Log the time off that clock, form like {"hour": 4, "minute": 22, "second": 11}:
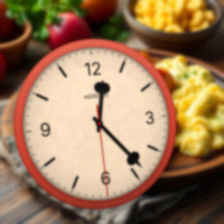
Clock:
{"hour": 12, "minute": 23, "second": 30}
